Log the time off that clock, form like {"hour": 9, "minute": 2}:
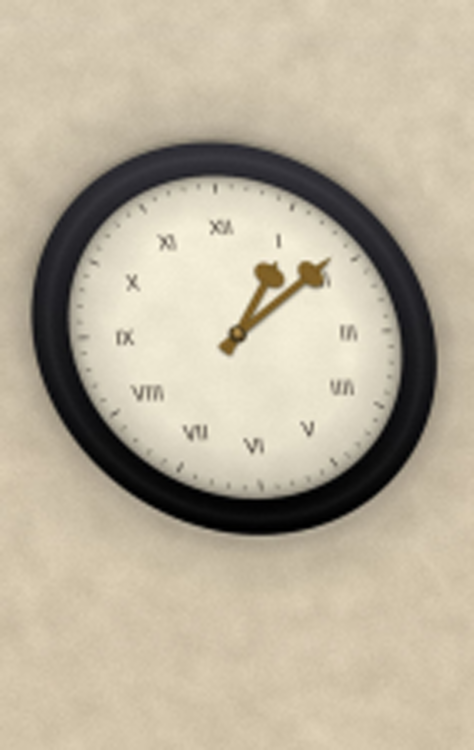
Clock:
{"hour": 1, "minute": 9}
